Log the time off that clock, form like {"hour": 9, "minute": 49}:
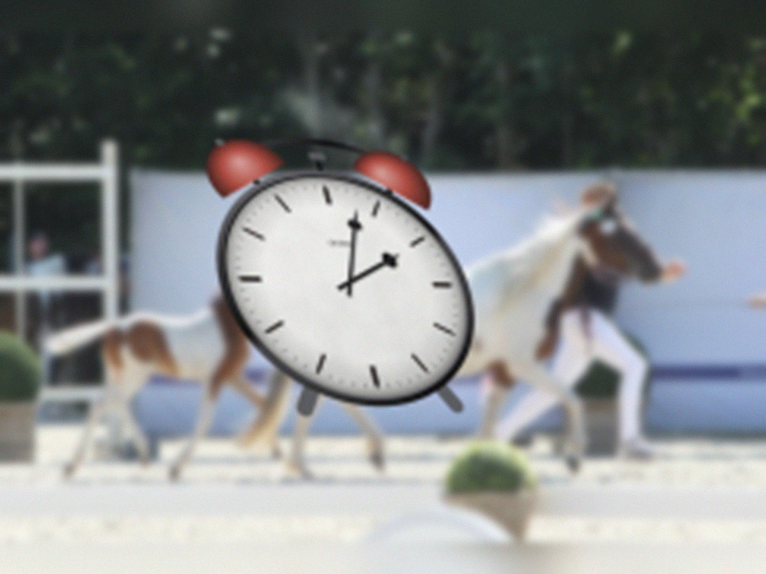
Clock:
{"hour": 2, "minute": 3}
